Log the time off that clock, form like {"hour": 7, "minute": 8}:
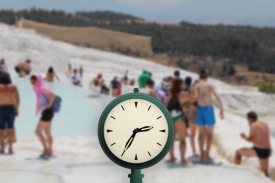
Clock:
{"hour": 2, "minute": 35}
